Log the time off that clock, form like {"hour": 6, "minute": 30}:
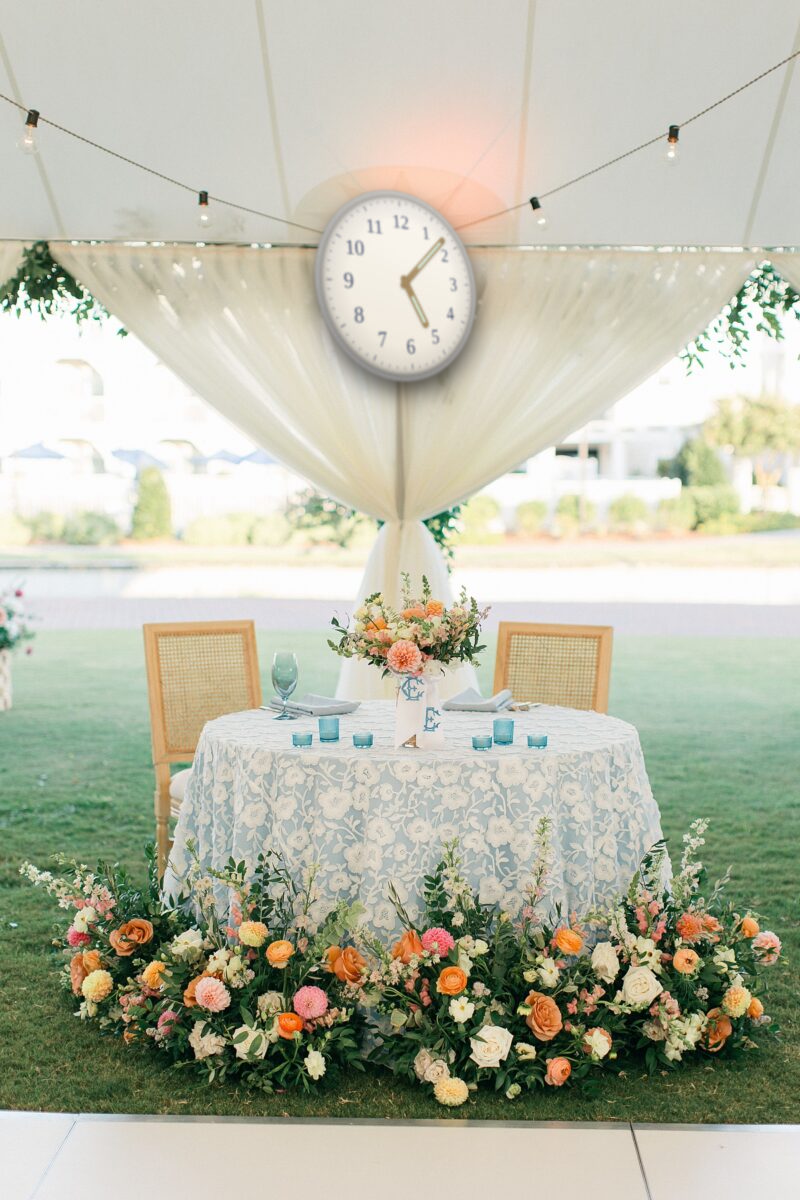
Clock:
{"hour": 5, "minute": 8}
